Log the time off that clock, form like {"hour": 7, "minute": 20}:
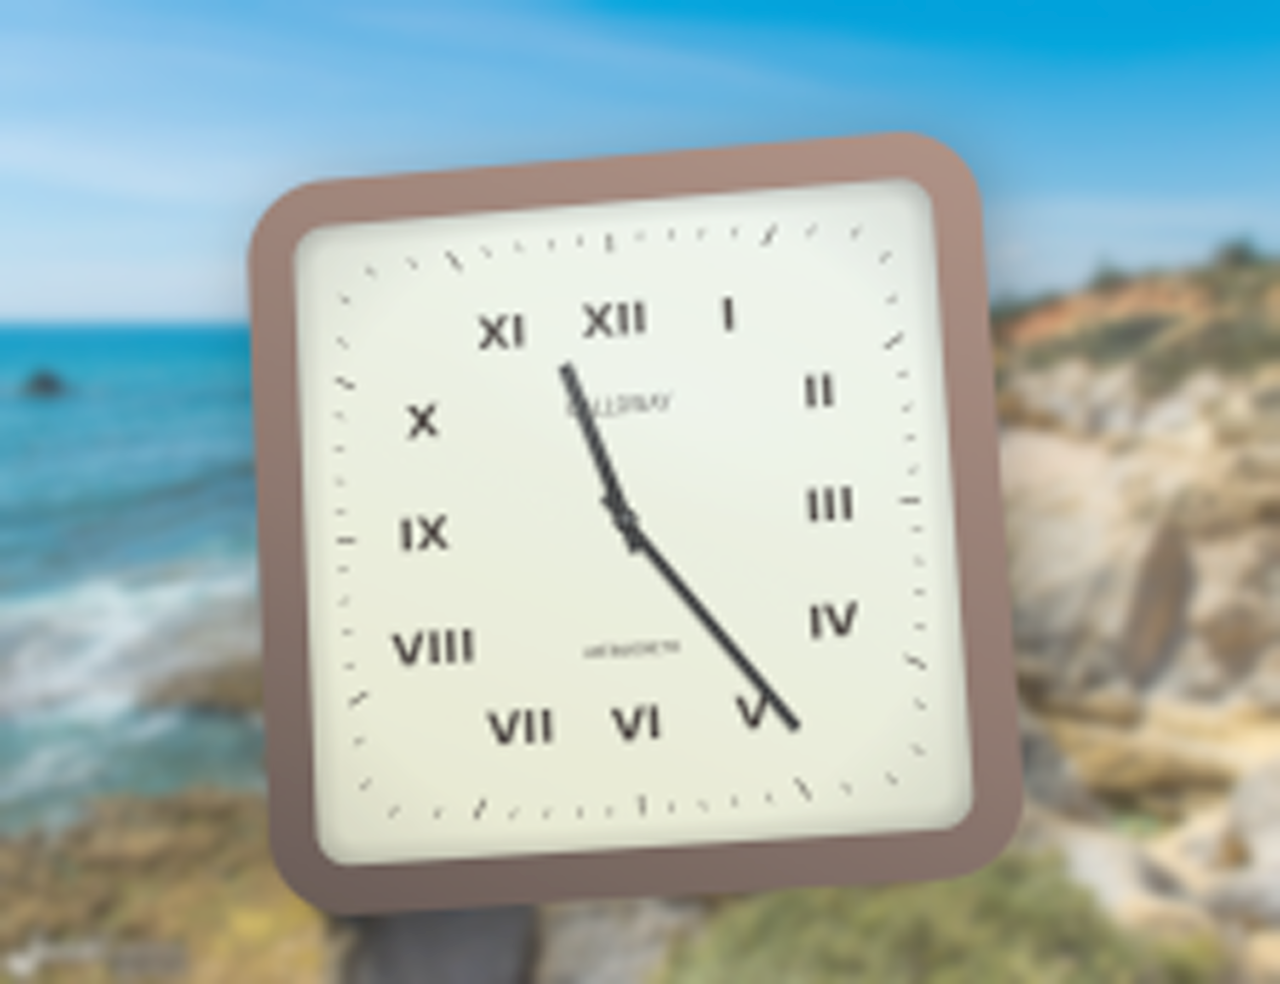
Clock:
{"hour": 11, "minute": 24}
